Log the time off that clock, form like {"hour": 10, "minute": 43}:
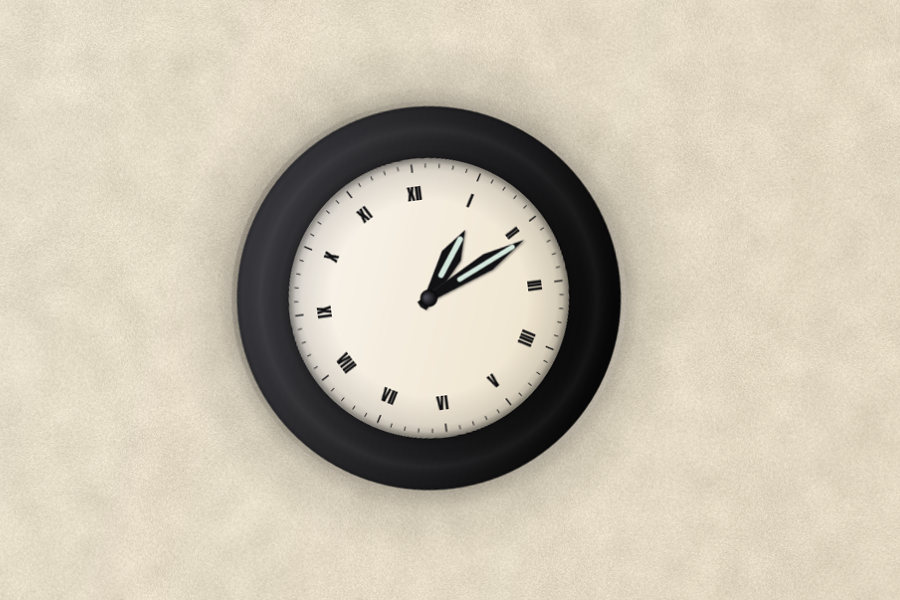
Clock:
{"hour": 1, "minute": 11}
